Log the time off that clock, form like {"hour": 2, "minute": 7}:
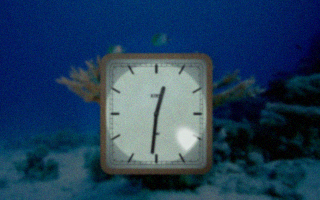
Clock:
{"hour": 12, "minute": 31}
